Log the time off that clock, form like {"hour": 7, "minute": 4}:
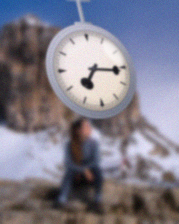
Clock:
{"hour": 7, "minute": 16}
